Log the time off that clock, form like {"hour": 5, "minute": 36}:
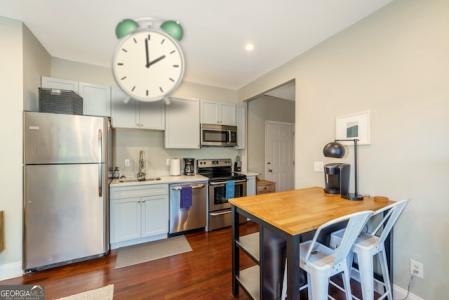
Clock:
{"hour": 1, "minute": 59}
